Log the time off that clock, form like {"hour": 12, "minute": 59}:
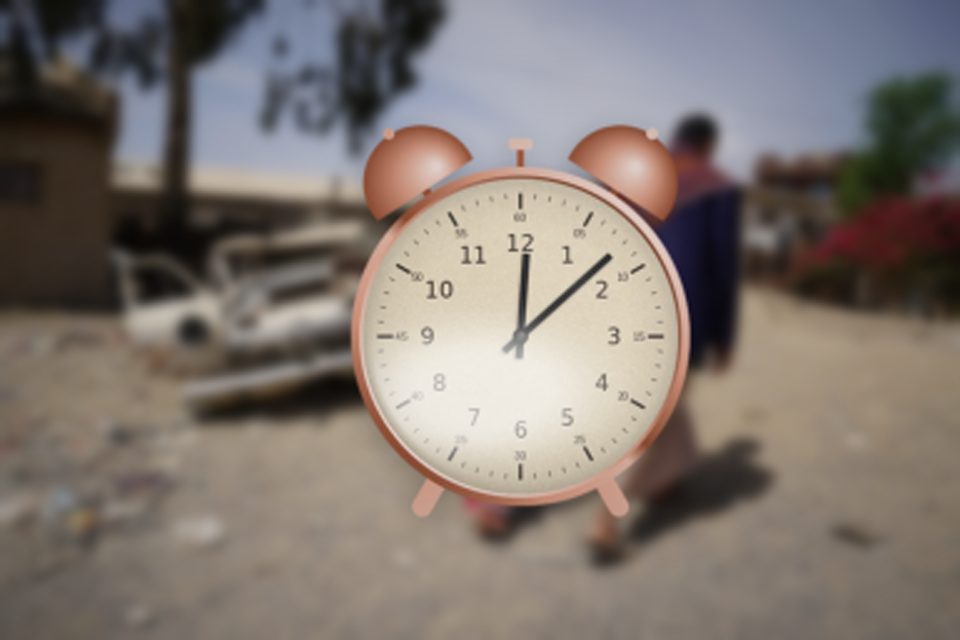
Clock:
{"hour": 12, "minute": 8}
